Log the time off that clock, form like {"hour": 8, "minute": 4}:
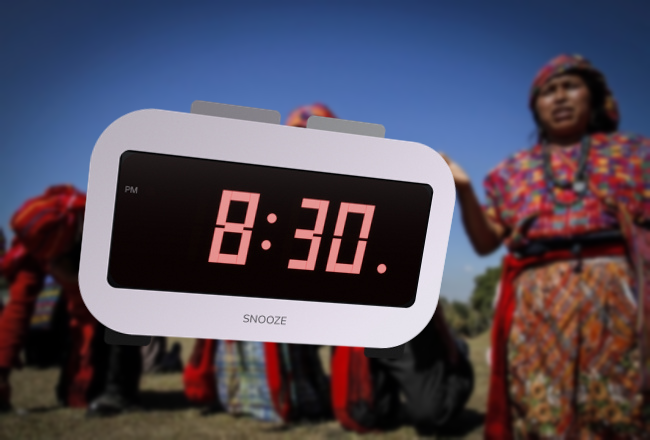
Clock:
{"hour": 8, "minute": 30}
